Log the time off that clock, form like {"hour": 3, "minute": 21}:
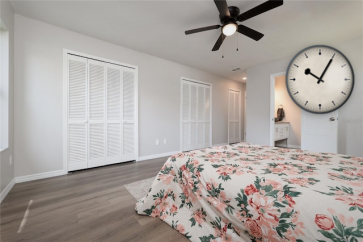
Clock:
{"hour": 10, "minute": 5}
